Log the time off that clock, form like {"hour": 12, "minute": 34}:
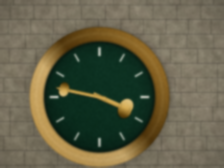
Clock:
{"hour": 3, "minute": 47}
